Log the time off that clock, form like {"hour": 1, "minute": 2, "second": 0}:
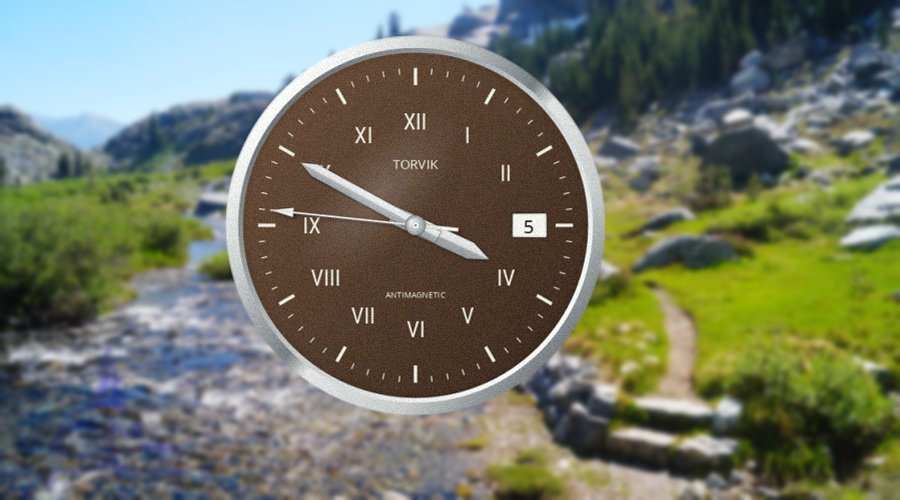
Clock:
{"hour": 3, "minute": 49, "second": 46}
